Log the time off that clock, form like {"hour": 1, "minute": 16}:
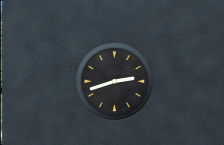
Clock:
{"hour": 2, "minute": 42}
